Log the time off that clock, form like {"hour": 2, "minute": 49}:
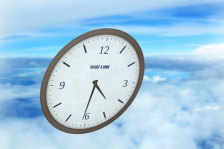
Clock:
{"hour": 4, "minute": 31}
